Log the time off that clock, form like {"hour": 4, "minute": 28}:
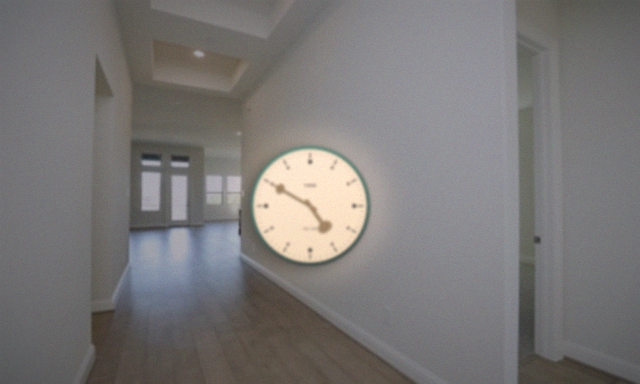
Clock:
{"hour": 4, "minute": 50}
